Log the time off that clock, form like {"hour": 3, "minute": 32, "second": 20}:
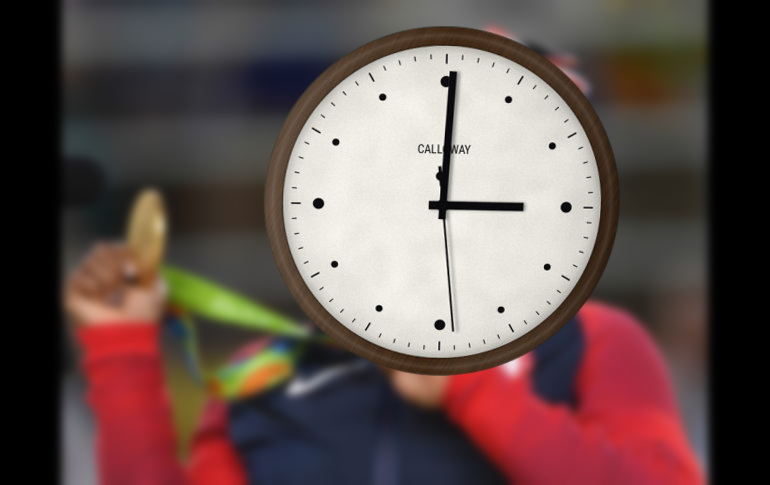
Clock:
{"hour": 3, "minute": 0, "second": 29}
